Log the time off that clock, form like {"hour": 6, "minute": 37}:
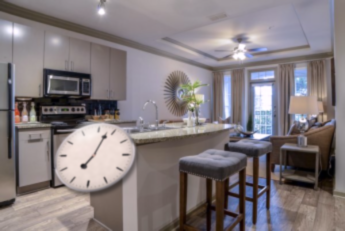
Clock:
{"hour": 7, "minute": 3}
